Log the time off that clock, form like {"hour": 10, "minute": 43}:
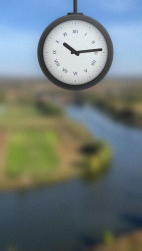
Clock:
{"hour": 10, "minute": 14}
